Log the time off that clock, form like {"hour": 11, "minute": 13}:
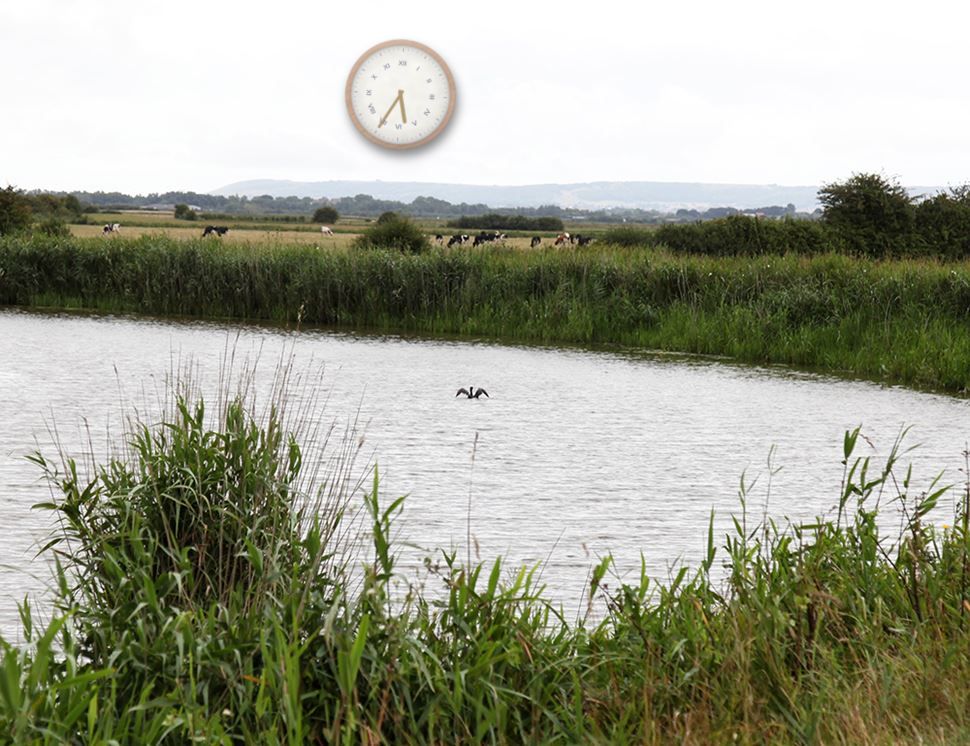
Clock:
{"hour": 5, "minute": 35}
